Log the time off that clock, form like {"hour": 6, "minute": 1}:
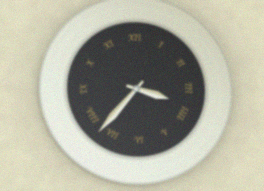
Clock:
{"hour": 3, "minute": 37}
